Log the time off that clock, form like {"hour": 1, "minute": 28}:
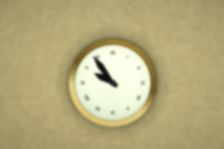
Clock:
{"hour": 9, "minute": 54}
